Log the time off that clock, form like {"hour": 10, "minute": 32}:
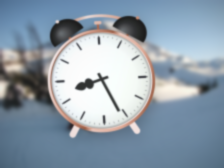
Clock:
{"hour": 8, "minute": 26}
